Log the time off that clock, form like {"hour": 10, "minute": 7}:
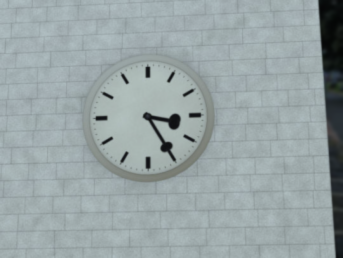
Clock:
{"hour": 3, "minute": 25}
